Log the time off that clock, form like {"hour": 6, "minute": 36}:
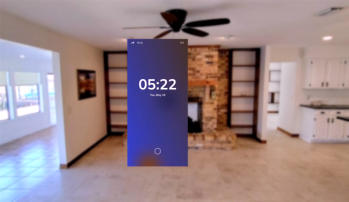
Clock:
{"hour": 5, "minute": 22}
